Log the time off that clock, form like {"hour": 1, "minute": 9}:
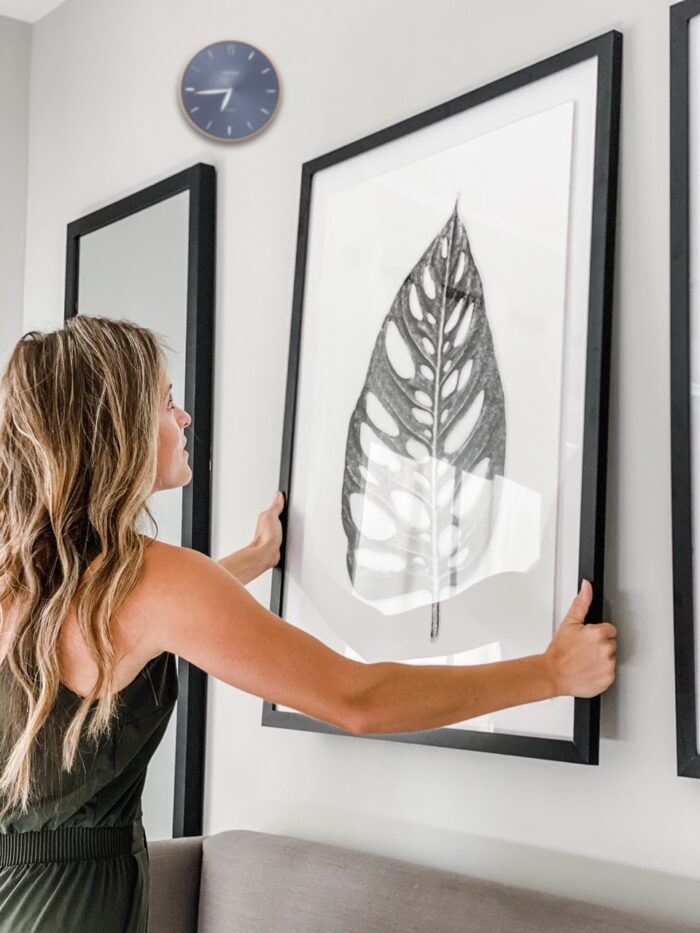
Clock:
{"hour": 6, "minute": 44}
